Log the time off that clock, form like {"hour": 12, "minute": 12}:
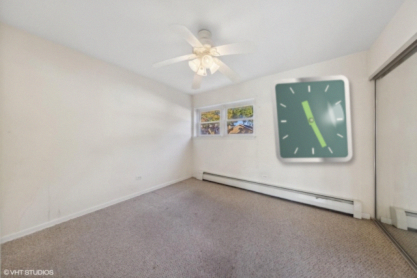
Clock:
{"hour": 11, "minute": 26}
